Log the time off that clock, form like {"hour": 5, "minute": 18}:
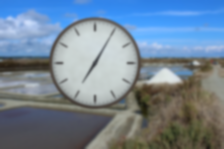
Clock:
{"hour": 7, "minute": 5}
